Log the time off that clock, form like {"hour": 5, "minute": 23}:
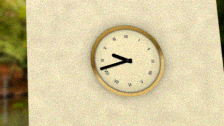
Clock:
{"hour": 9, "minute": 42}
